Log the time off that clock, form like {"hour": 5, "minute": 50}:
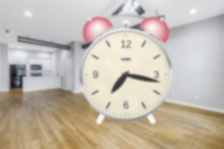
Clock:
{"hour": 7, "minute": 17}
